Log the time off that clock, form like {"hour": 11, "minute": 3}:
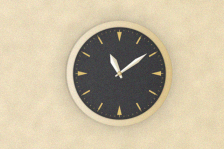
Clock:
{"hour": 11, "minute": 9}
